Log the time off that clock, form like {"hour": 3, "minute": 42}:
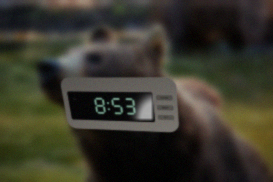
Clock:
{"hour": 8, "minute": 53}
